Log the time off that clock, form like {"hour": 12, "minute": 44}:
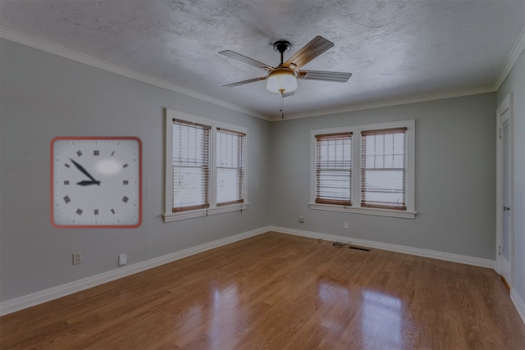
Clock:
{"hour": 8, "minute": 52}
